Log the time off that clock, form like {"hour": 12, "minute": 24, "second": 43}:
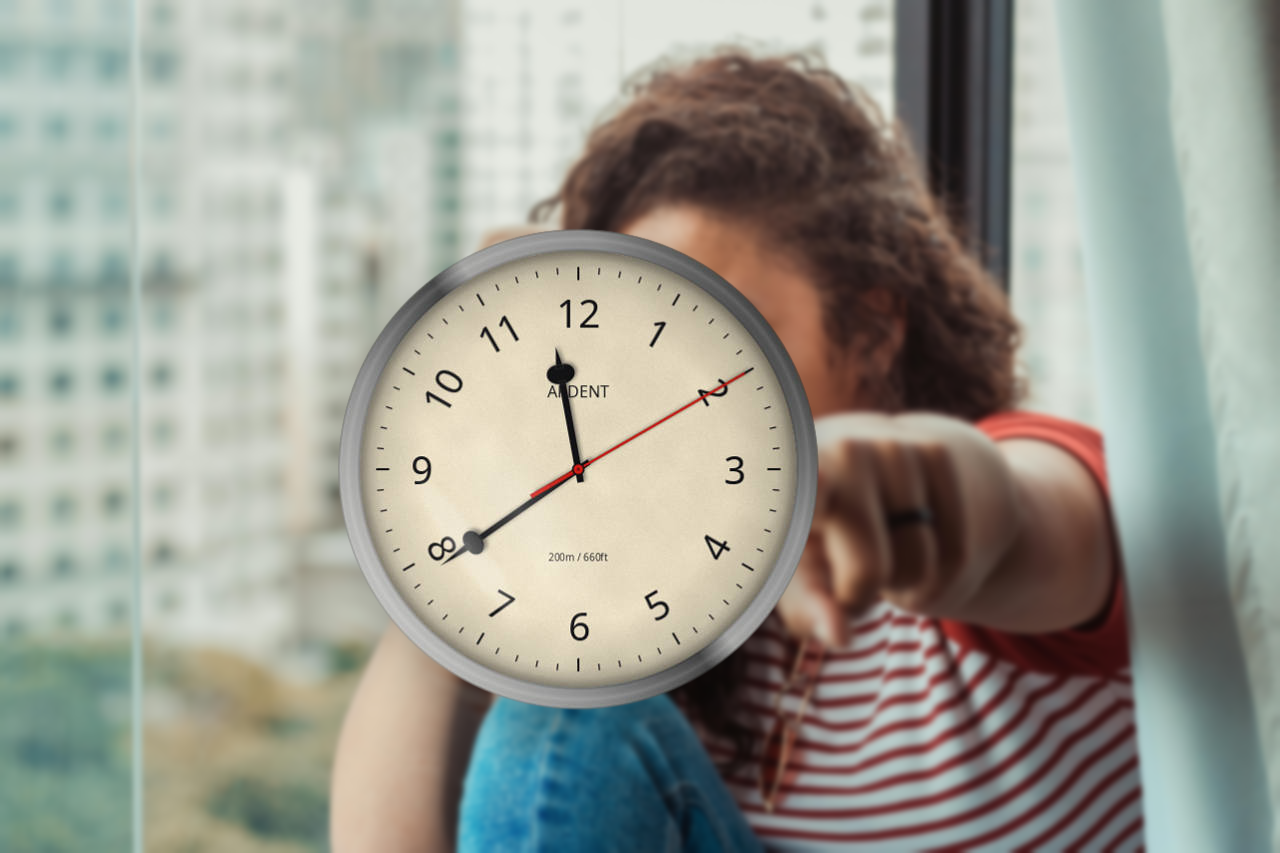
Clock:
{"hour": 11, "minute": 39, "second": 10}
